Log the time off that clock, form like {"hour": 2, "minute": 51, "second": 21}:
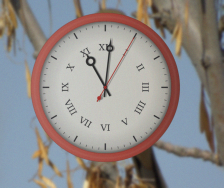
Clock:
{"hour": 11, "minute": 1, "second": 5}
